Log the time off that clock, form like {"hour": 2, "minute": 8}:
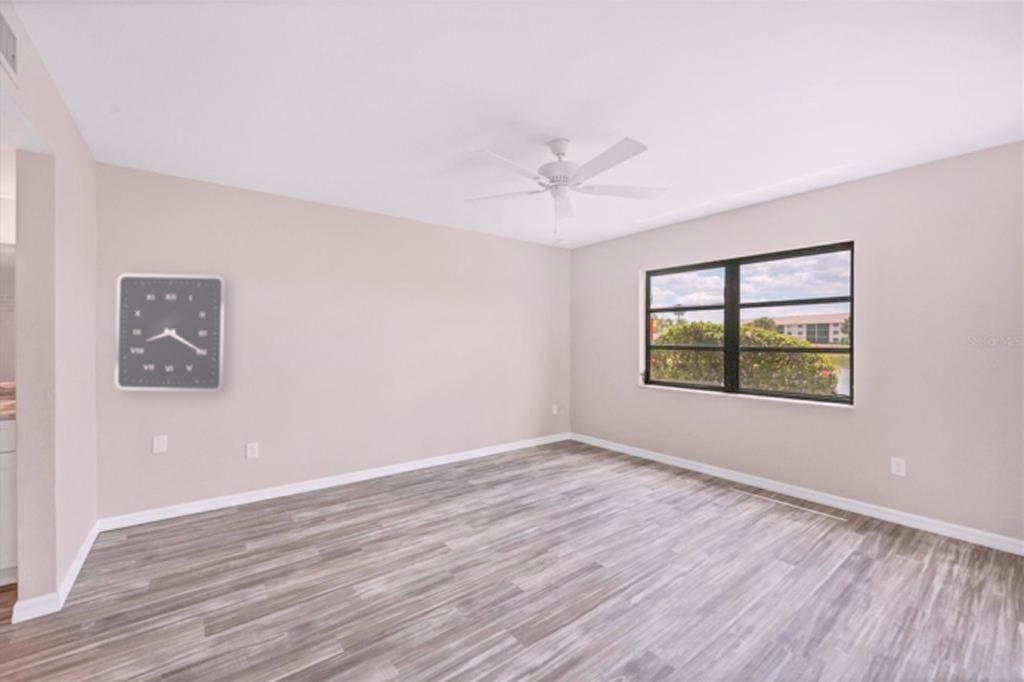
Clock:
{"hour": 8, "minute": 20}
